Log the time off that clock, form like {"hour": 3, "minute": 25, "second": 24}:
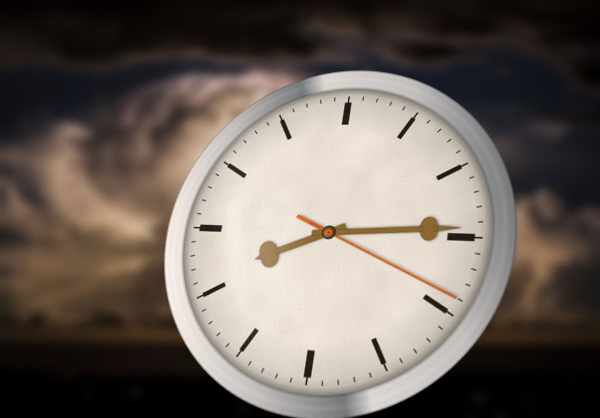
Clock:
{"hour": 8, "minute": 14, "second": 19}
